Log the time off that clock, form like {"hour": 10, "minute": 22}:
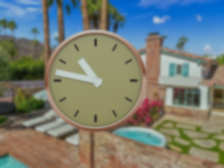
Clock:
{"hour": 10, "minute": 47}
